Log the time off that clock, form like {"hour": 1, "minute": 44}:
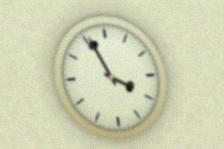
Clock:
{"hour": 3, "minute": 56}
